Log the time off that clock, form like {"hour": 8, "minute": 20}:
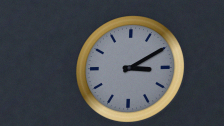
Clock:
{"hour": 3, "minute": 10}
